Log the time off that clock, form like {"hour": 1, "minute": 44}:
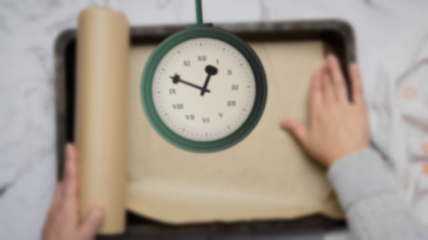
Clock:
{"hour": 12, "minute": 49}
